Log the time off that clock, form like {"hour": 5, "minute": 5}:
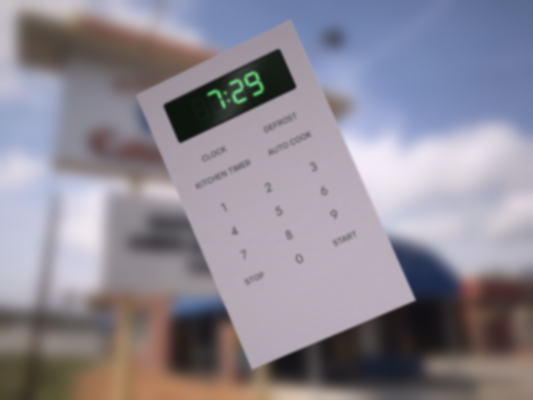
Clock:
{"hour": 7, "minute": 29}
